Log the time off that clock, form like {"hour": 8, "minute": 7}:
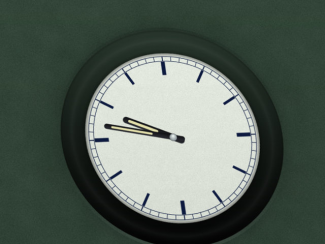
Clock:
{"hour": 9, "minute": 47}
